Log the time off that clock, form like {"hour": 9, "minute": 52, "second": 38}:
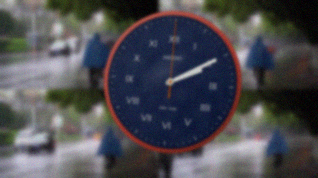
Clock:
{"hour": 2, "minute": 10, "second": 0}
